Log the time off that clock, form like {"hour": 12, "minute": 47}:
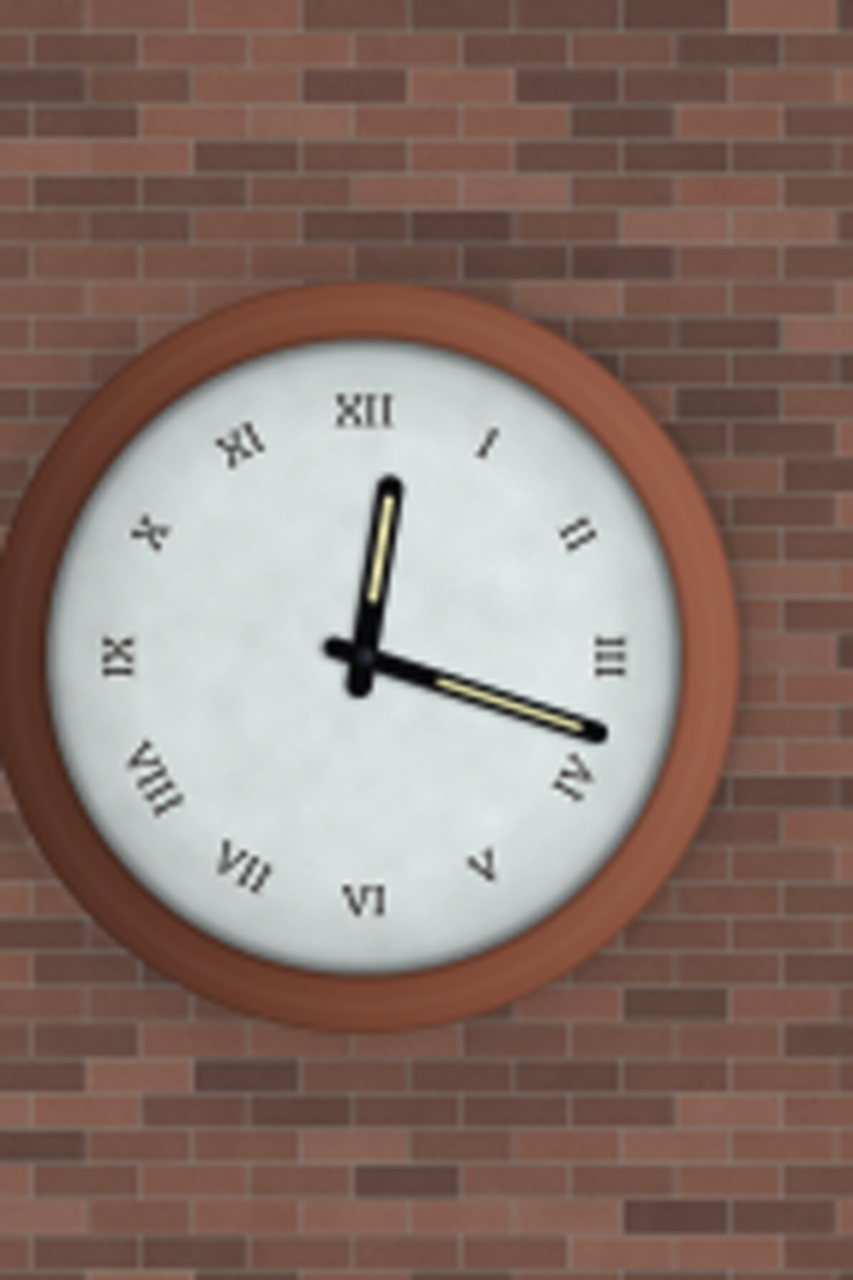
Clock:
{"hour": 12, "minute": 18}
